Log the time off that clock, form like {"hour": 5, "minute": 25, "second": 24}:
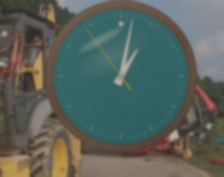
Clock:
{"hour": 1, "minute": 1, "second": 54}
